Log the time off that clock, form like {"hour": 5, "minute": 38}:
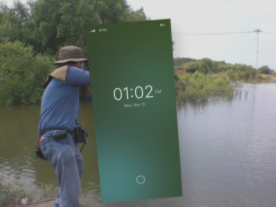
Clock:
{"hour": 1, "minute": 2}
